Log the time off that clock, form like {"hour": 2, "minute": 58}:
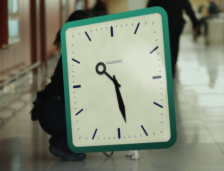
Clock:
{"hour": 10, "minute": 28}
